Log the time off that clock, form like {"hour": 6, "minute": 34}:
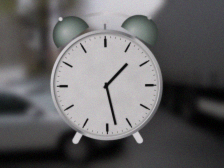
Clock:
{"hour": 1, "minute": 28}
